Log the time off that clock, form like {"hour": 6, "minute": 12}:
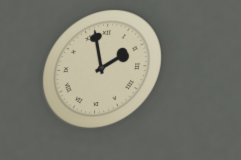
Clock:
{"hour": 1, "minute": 57}
